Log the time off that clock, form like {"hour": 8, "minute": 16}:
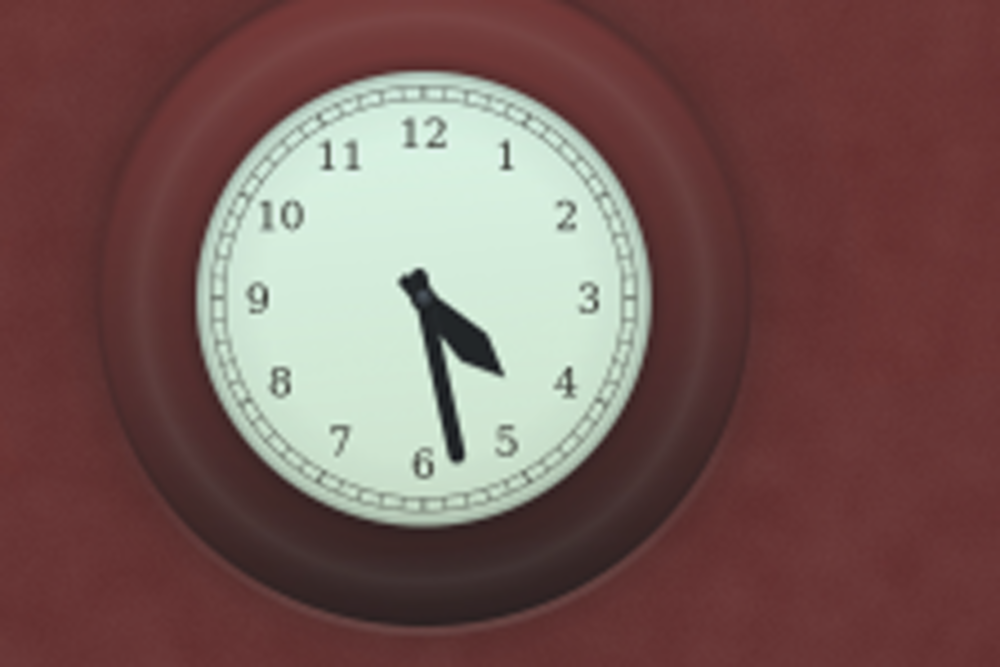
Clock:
{"hour": 4, "minute": 28}
